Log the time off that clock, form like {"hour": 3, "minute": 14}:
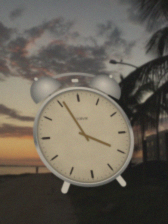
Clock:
{"hour": 3, "minute": 56}
